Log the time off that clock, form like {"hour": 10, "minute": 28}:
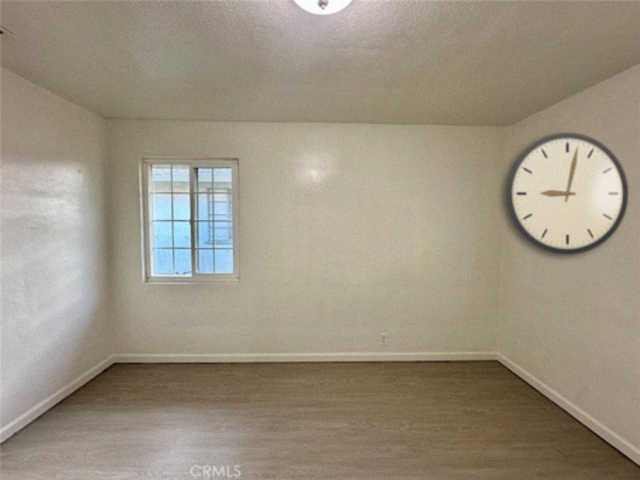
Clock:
{"hour": 9, "minute": 2}
